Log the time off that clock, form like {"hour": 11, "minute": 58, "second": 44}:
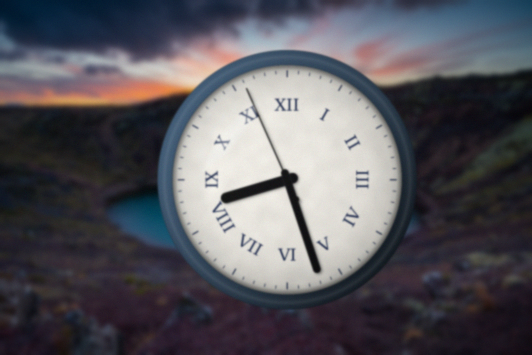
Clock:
{"hour": 8, "minute": 26, "second": 56}
